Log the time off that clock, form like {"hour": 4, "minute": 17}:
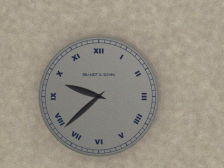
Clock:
{"hour": 9, "minute": 38}
